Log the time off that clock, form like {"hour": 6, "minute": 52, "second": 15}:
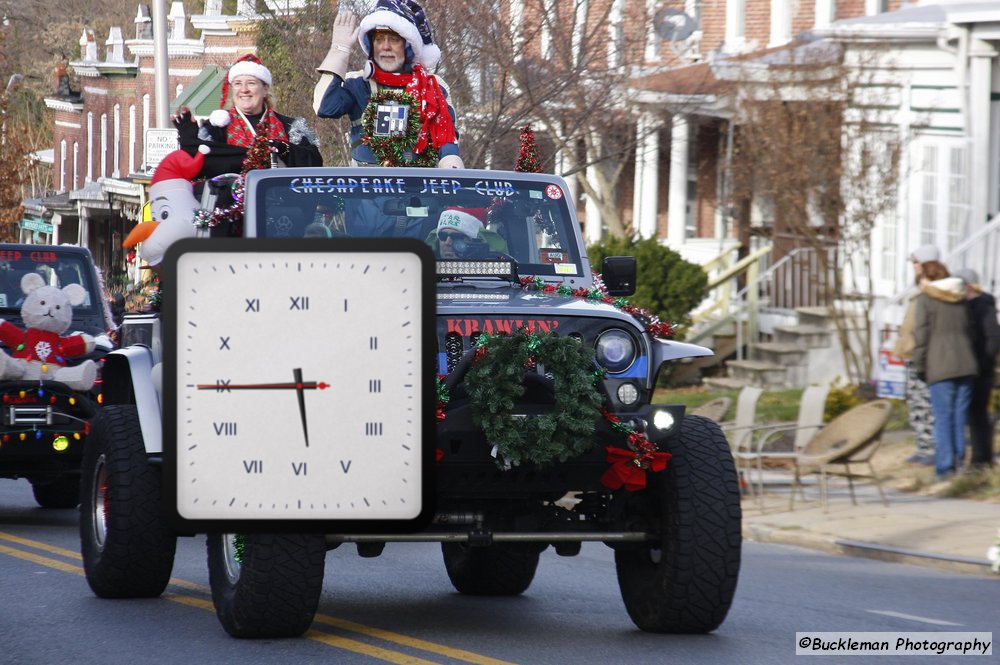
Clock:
{"hour": 5, "minute": 44, "second": 45}
